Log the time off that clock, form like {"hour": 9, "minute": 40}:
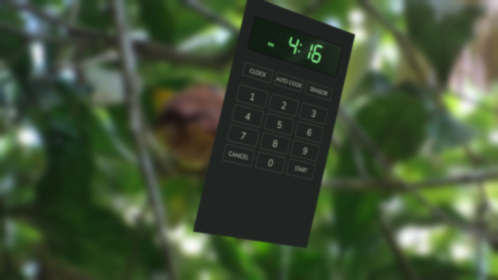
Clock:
{"hour": 4, "minute": 16}
